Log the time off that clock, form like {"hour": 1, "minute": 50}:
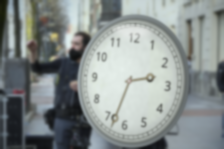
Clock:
{"hour": 2, "minute": 33}
